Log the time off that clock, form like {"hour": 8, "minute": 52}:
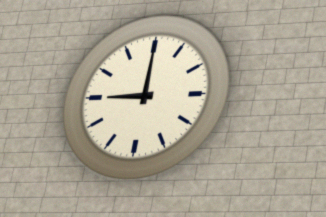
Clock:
{"hour": 9, "minute": 0}
